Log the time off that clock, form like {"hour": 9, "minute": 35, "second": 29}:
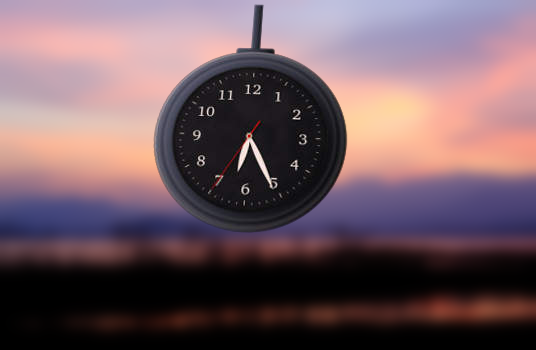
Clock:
{"hour": 6, "minute": 25, "second": 35}
